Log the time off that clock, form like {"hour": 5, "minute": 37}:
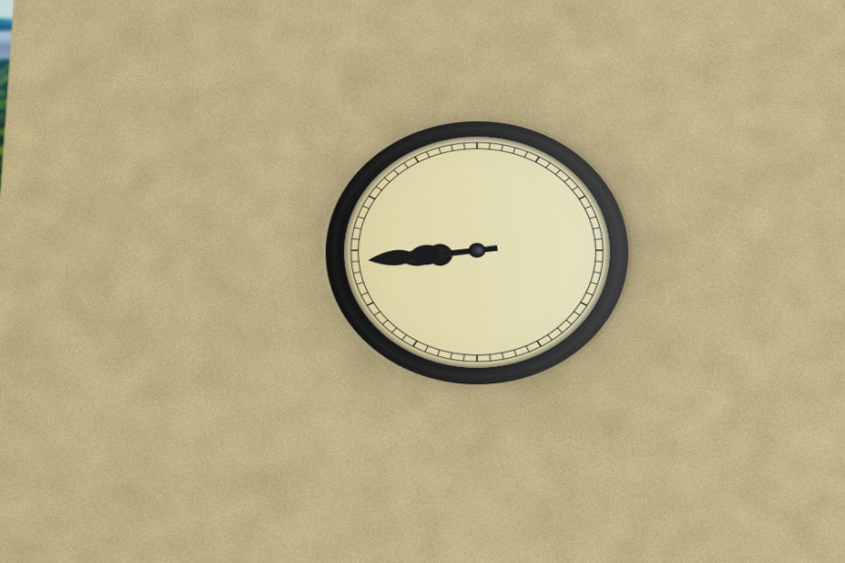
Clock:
{"hour": 8, "minute": 44}
